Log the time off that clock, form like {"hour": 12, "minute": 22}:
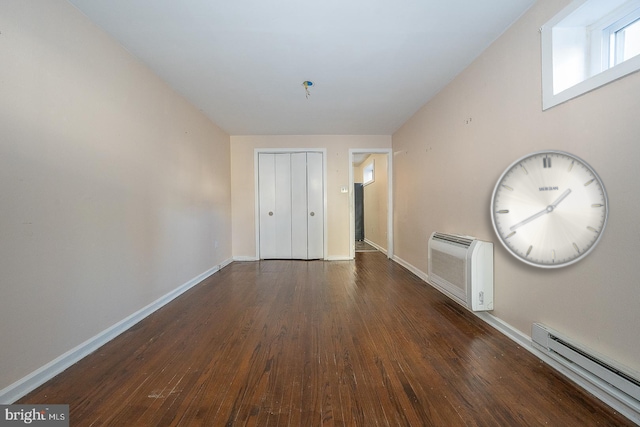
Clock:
{"hour": 1, "minute": 41}
